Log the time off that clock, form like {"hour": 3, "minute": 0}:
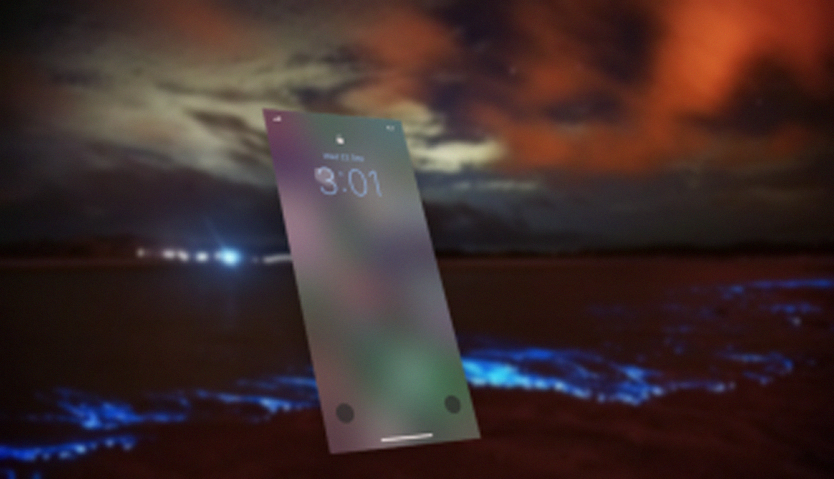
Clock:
{"hour": 3, "minute": 1}
